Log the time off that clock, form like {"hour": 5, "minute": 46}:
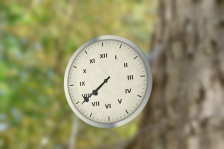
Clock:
{"hour": 7, "minute": 39}
